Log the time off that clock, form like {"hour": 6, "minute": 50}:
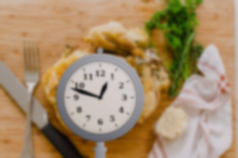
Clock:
{"hour": 12, "minute": 48}
